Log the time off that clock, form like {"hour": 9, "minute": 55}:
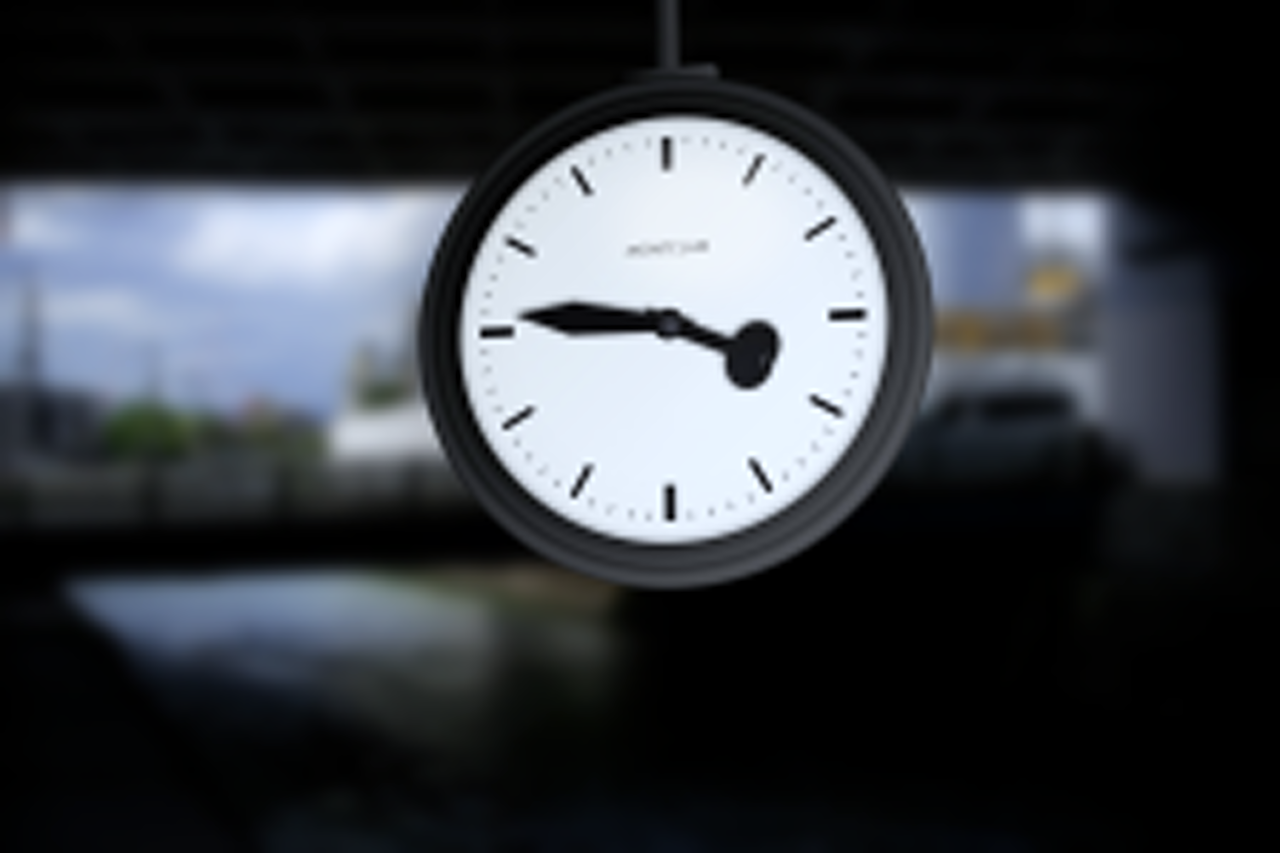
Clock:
{"hour": 3, "minute": 46}
